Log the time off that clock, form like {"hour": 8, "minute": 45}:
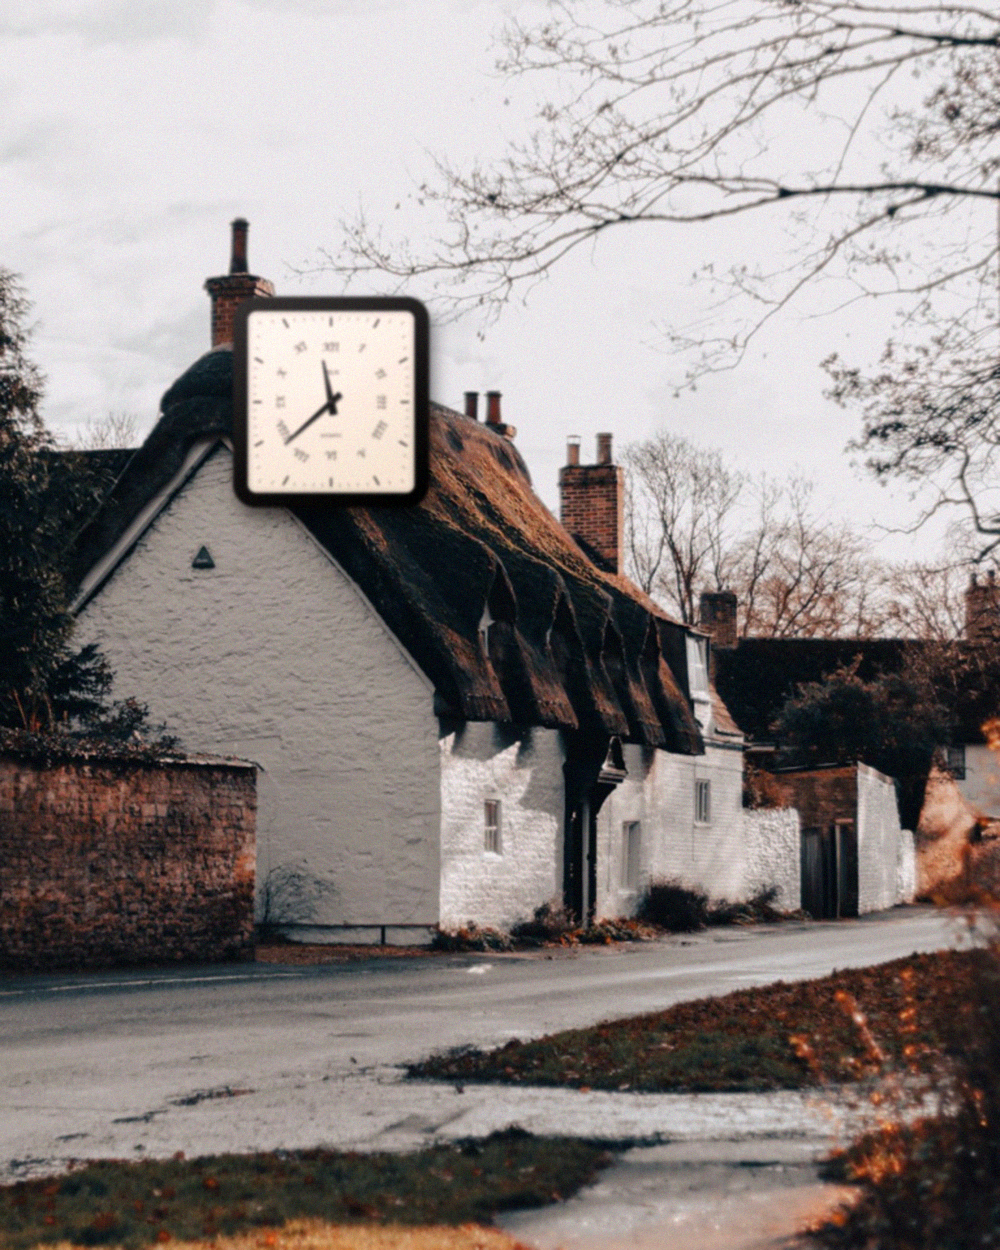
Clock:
{"hour": 11, "minute": 38}
